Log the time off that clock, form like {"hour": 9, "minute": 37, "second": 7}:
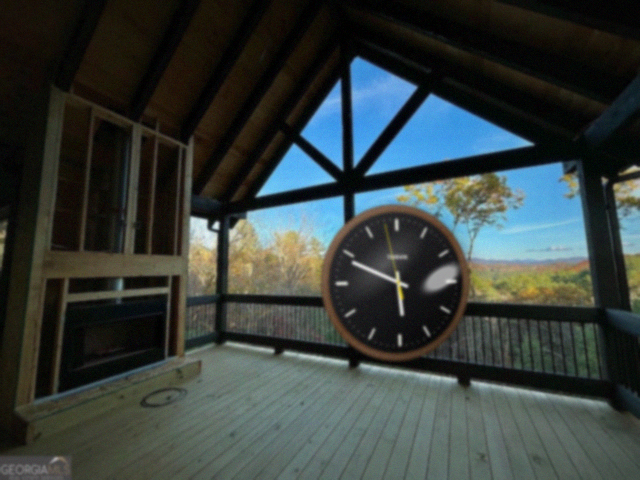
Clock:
{"hour": 5, "minute": 48, "second": 58}
